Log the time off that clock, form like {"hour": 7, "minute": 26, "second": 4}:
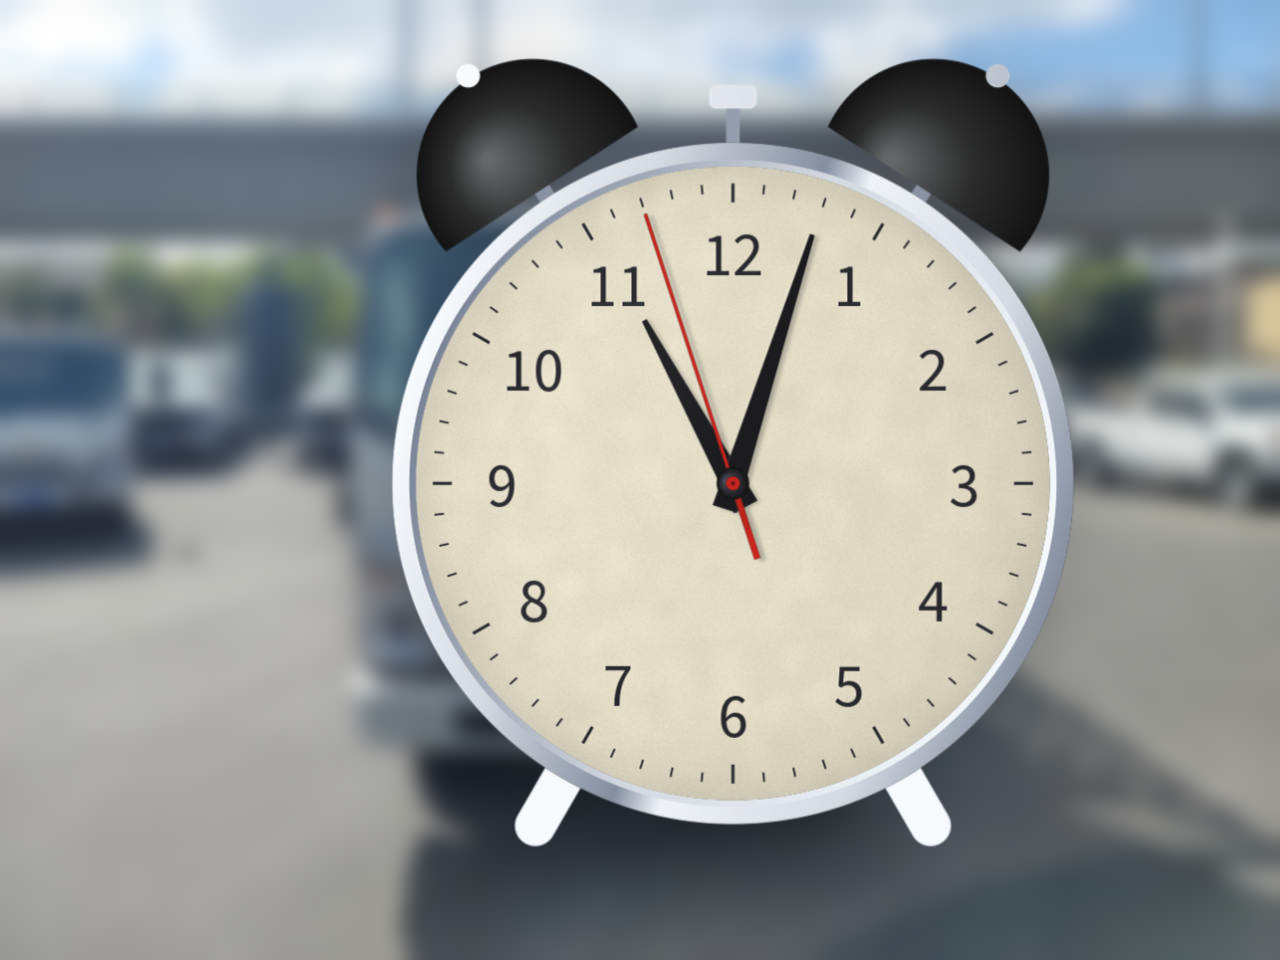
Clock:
{"hour": 11, "minute": 2, "second": 57}
